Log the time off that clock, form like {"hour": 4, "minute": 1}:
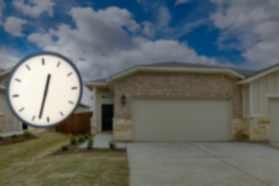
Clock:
{"hour": 12, "minute": 33}
